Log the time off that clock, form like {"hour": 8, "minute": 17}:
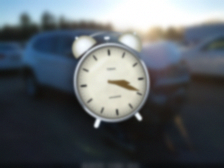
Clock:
{"hour": 3, "minute": 19}
